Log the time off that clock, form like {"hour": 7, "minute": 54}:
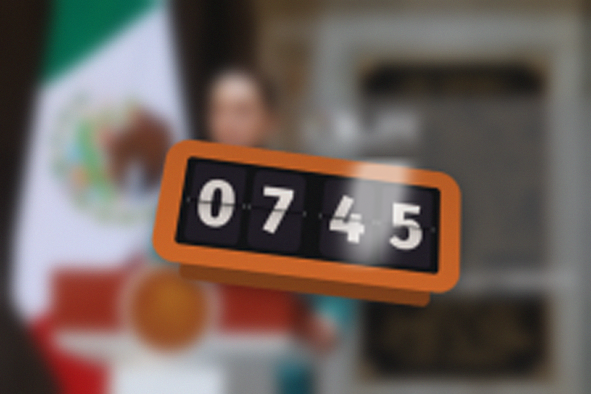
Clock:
{"hour": 7, "minute": 45}
